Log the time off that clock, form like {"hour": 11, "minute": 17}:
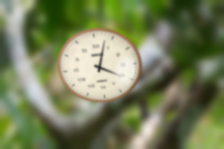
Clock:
{"hour": 4, "minute": 3}
